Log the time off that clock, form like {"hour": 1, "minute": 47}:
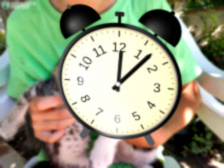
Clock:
{"hour": 12, "minute": 7}
